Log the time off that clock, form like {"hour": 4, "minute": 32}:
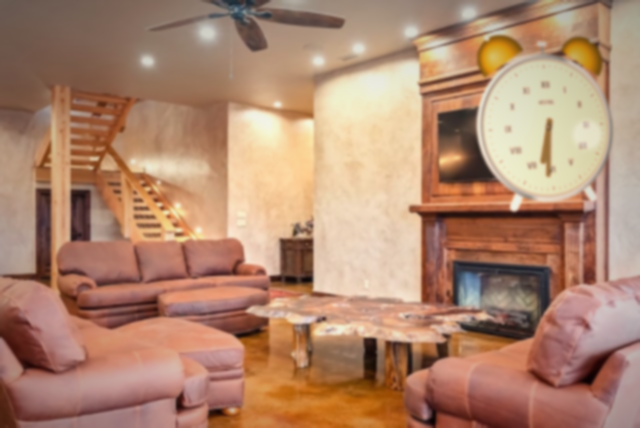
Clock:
{"hour": 6, "minute": 31}
